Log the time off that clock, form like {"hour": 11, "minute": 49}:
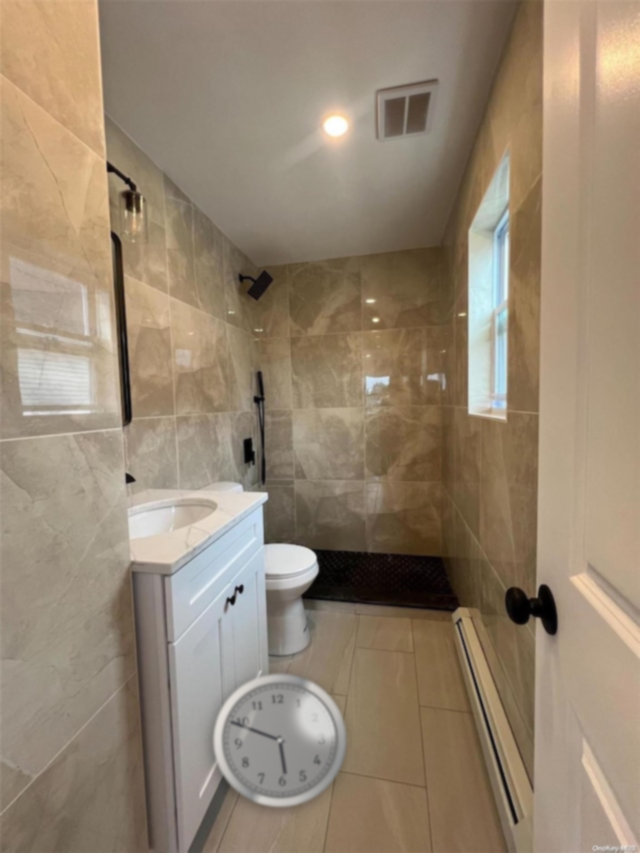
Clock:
{"hour": 5, "minute": 49}
